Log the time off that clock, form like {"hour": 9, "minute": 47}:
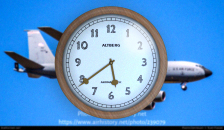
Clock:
{"hour": 5, "minute": 39}
